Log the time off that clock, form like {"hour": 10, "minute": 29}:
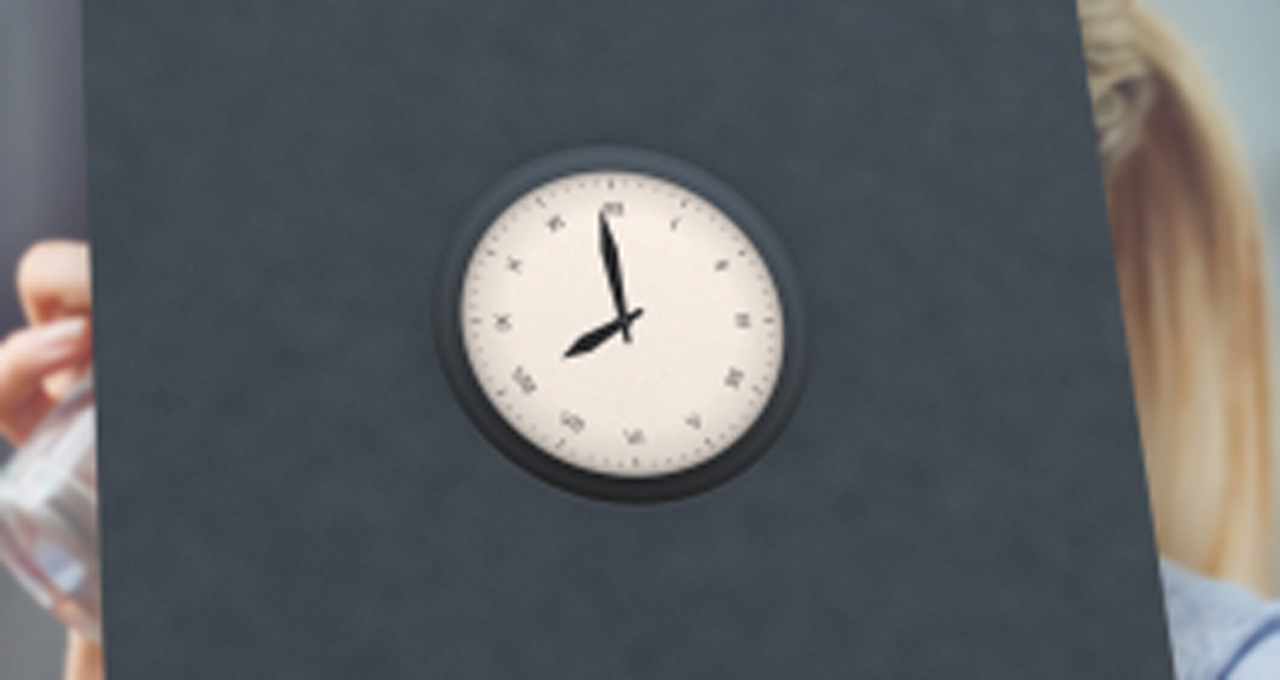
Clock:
{"hour": 7, "minute": 59}
